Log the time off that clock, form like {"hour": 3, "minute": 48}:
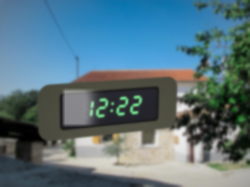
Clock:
{"hour": 12, "minute": 22}
